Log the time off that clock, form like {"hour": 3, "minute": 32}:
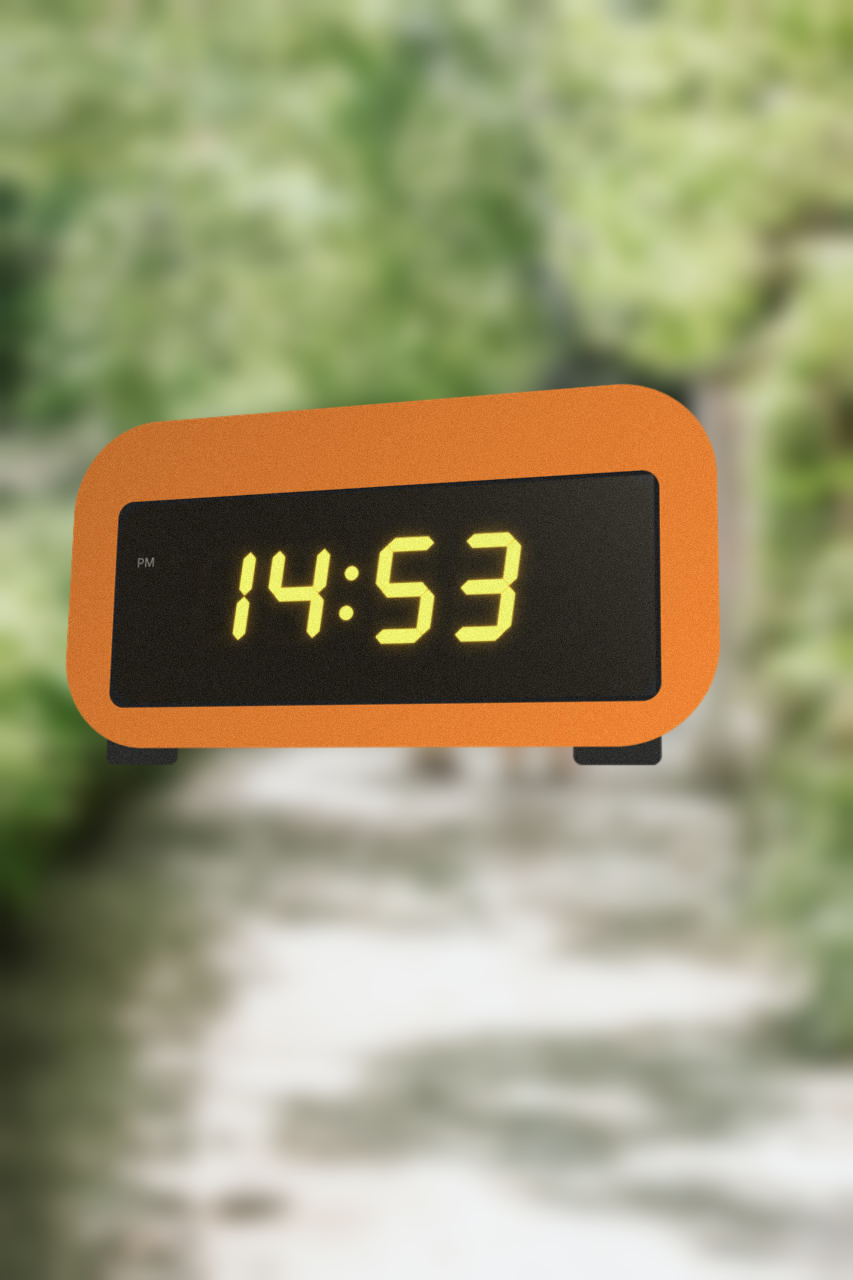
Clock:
{"hour": 14, "minute": 53}
